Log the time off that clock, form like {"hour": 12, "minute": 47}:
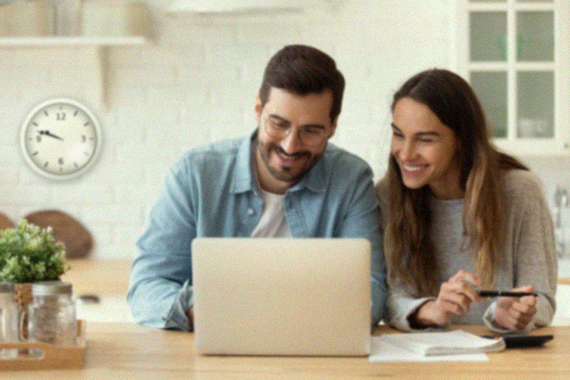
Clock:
{"hour": 9, "minute": 48}
